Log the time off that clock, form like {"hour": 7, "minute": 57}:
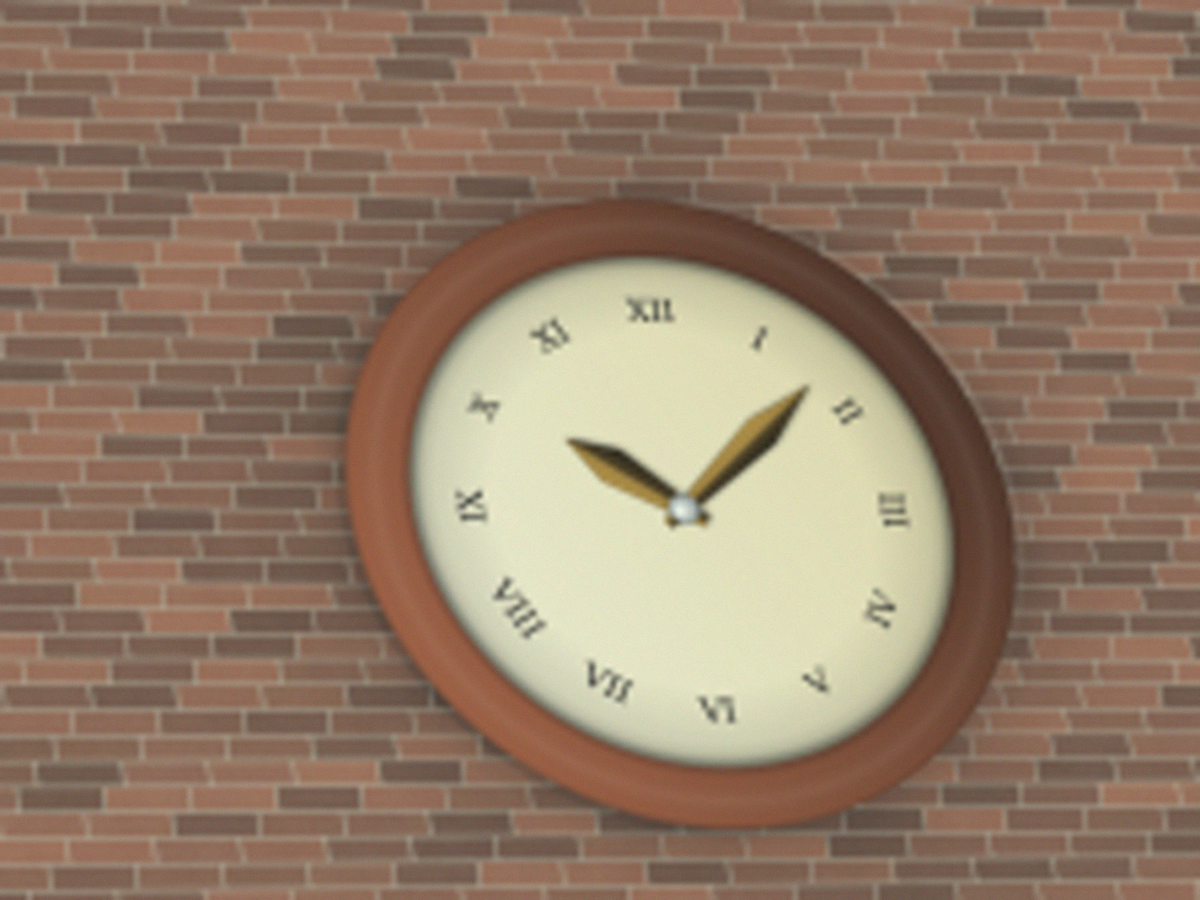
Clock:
{"hour": 10, "minute": 8}
